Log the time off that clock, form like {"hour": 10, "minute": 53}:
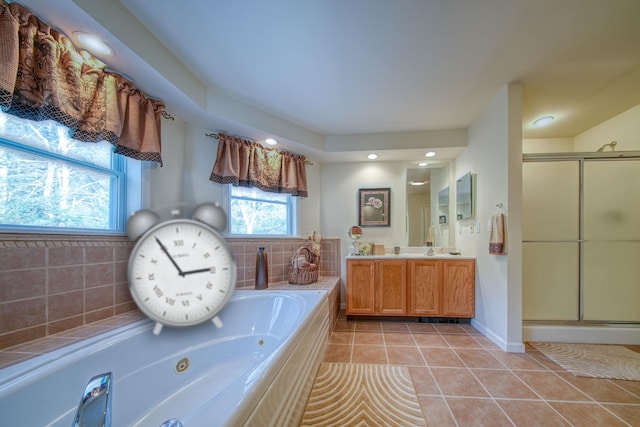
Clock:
{"hour": 2, "minute": 55}
